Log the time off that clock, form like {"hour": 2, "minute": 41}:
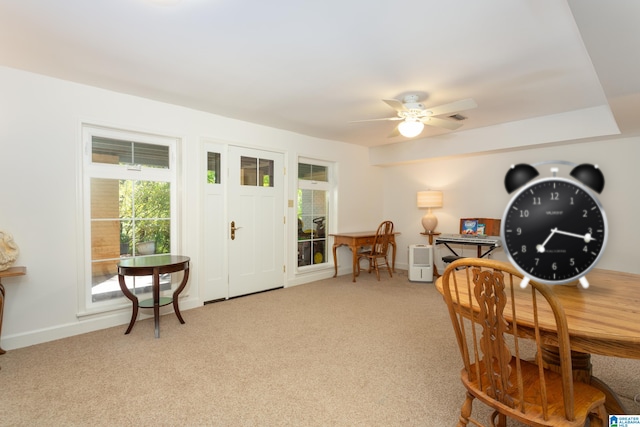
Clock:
{"hour": 7, "minute": 17}
